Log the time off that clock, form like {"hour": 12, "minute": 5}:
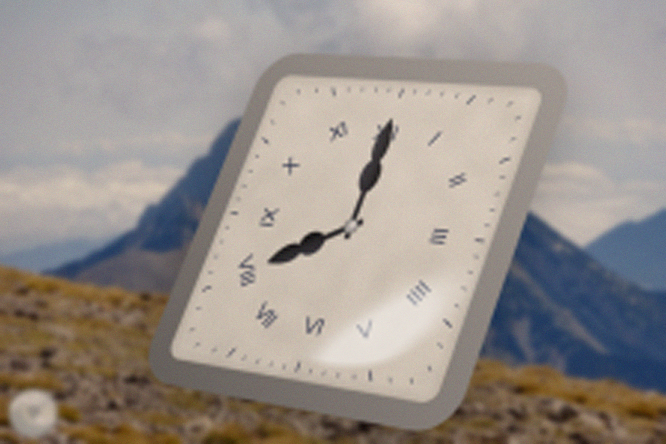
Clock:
{"hour": 8, "minute": 0}
